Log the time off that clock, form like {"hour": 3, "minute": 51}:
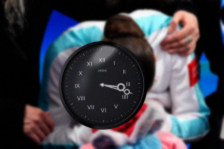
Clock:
{"hour": 3, "minute": 18}
